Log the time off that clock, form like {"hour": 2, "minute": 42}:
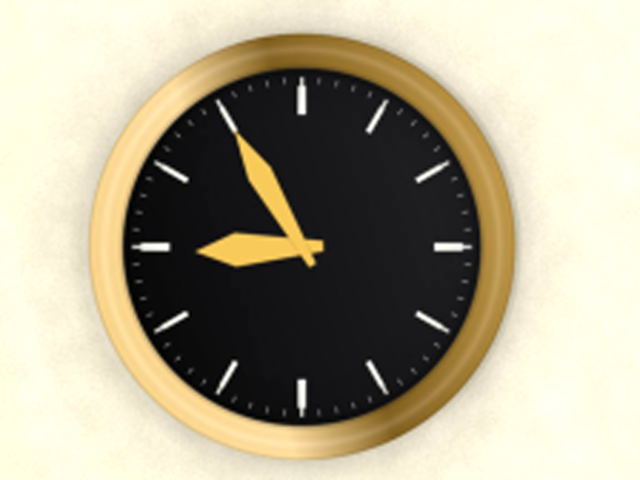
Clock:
{"hour": 8, "minute": 55}
